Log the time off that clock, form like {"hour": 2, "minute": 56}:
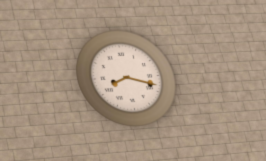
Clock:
{"hour": 8, "minute": 18}
